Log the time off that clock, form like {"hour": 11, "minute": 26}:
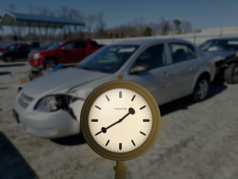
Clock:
{"hour": 1, "minute": 40}
